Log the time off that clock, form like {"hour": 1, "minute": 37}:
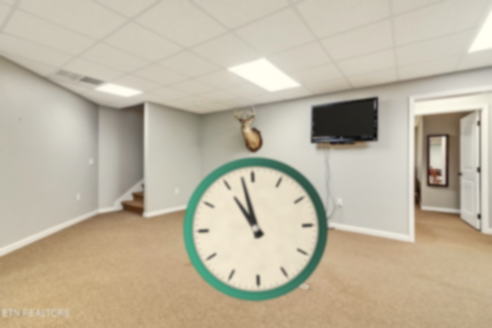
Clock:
{"hour": 10, "minute": 58}
